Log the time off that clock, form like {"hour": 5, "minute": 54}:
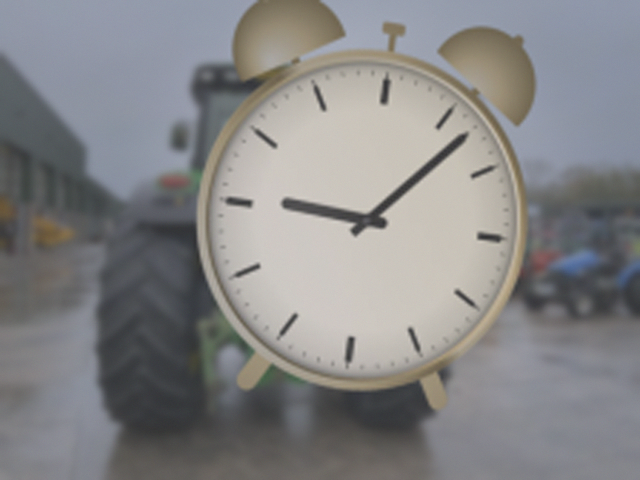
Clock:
{"hour": 9, "minute": 7}
